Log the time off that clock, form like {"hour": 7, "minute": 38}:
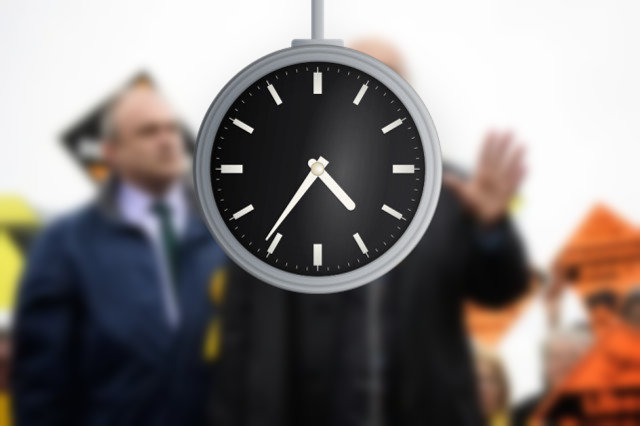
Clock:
{"hour": 4, "minute": 36}
